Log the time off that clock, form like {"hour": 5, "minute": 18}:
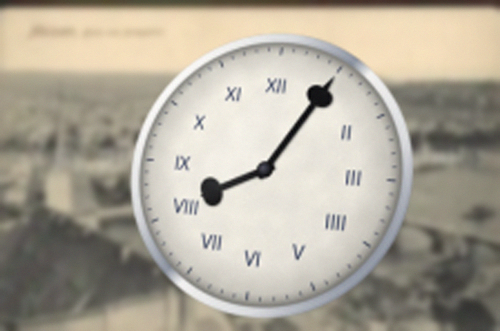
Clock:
{"hour": 8, "minute": 5}
